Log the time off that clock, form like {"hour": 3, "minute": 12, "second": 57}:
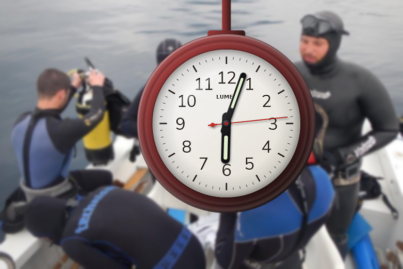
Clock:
{"hour": 6, "minute": 3, "second": 14}
